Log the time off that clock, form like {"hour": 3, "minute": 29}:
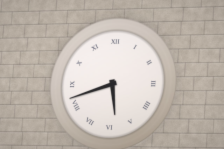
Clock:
{"hour": 5, "minute": 42}
